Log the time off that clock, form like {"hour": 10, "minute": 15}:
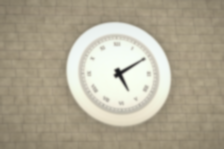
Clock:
{"hour": 5, "minute": 10}
